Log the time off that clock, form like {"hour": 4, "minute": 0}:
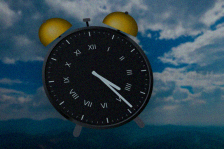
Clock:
{"hour": 4, "minute": 24}
